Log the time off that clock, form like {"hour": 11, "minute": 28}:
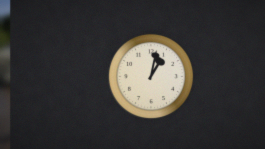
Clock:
{"hour": 1, "minute": 2}
